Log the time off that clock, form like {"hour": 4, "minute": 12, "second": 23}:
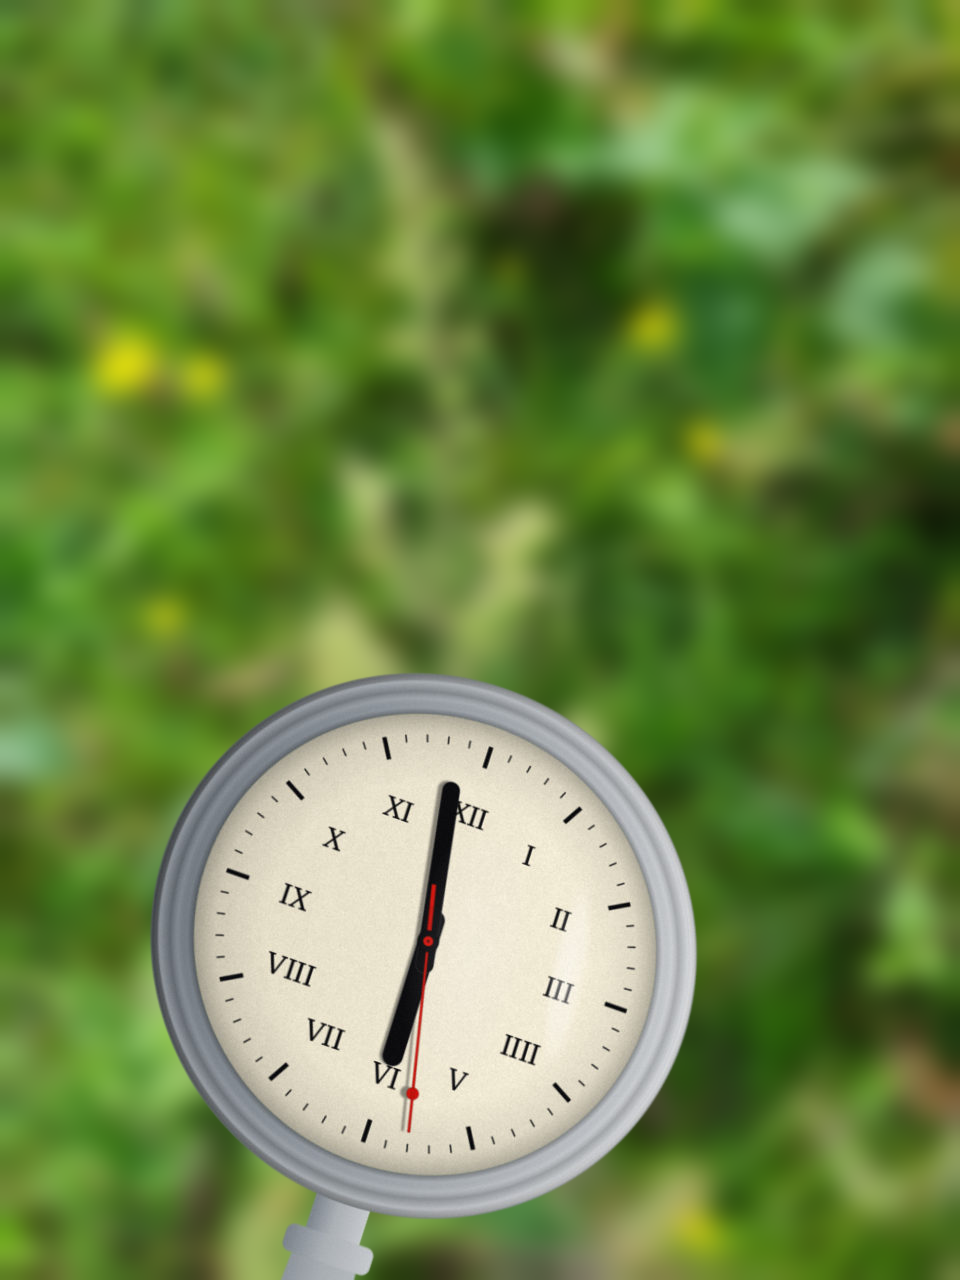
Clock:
{"hour": 5, "minute": 58, "second": 28}
